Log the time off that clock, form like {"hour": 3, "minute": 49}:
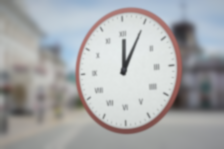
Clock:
{"hour": 12, "minute": 5}
